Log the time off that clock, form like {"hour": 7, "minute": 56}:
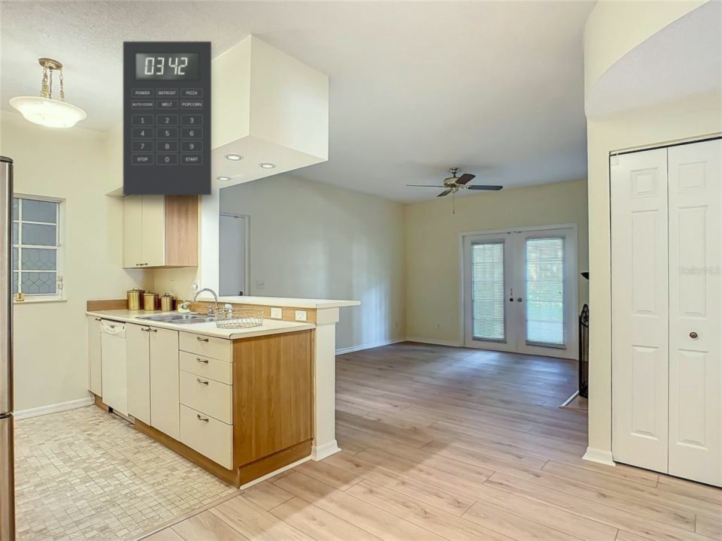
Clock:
{"hour": 3, "minute": 42}
